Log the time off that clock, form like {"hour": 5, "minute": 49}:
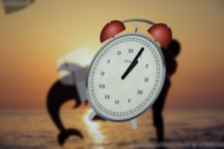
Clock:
{"hour": 1, "minute": 4}
